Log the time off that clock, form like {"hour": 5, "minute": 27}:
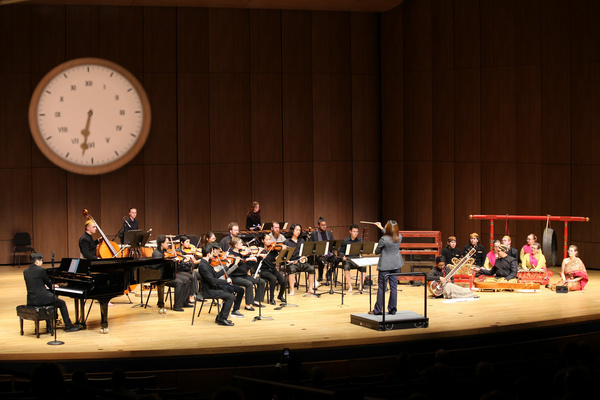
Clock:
{"hour": 6, "minute": 32}
